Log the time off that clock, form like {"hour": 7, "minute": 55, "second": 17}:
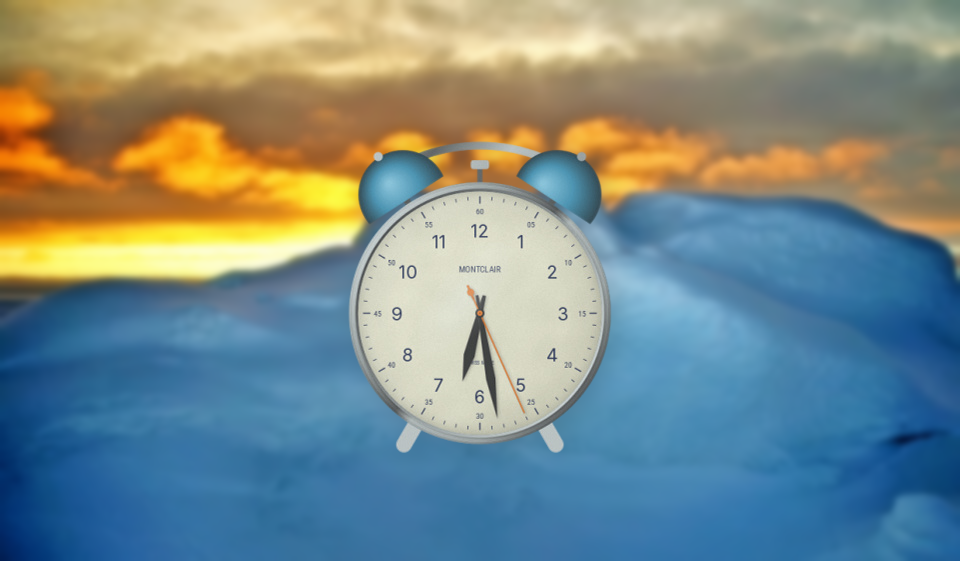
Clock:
{"hour": 6, "minute": 28, "second": 26}
